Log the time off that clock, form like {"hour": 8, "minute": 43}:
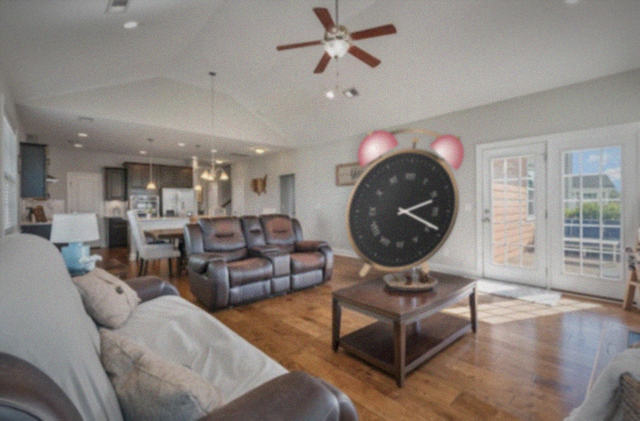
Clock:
{"hour": 2, "minute": 19}
